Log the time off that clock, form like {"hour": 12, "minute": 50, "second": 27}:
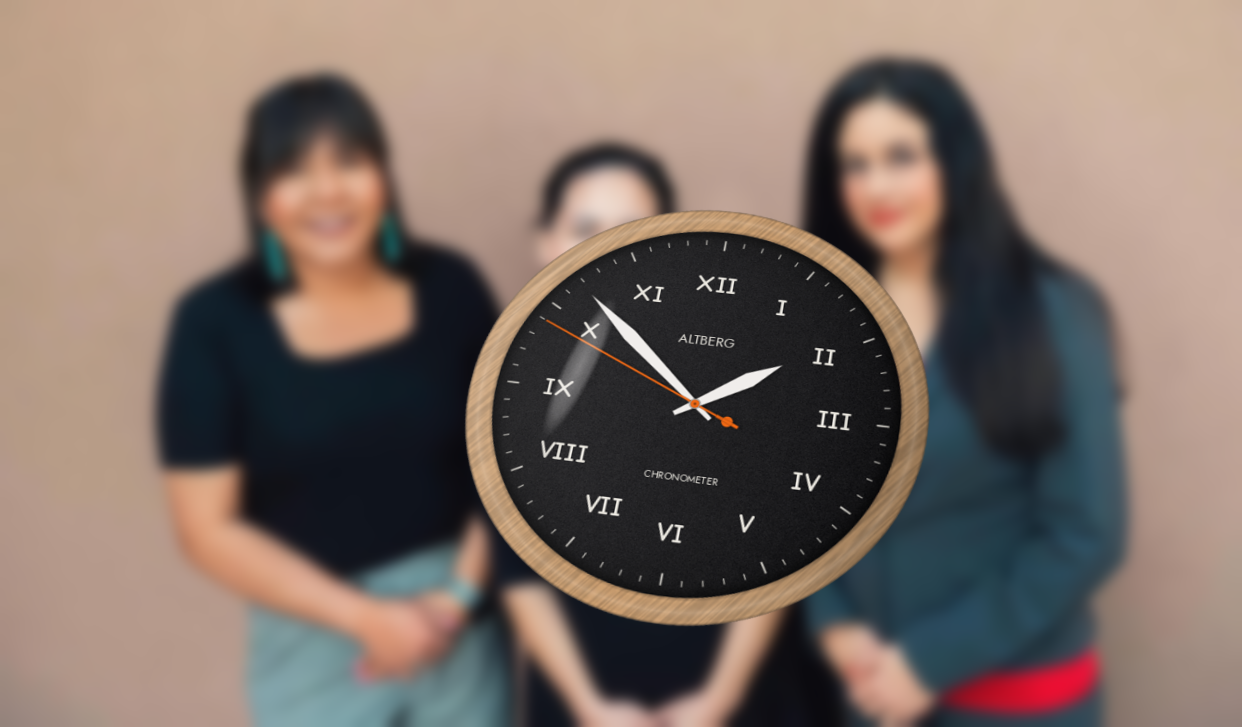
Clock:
{"hour": 1, "minute": 51, "second": 49}
